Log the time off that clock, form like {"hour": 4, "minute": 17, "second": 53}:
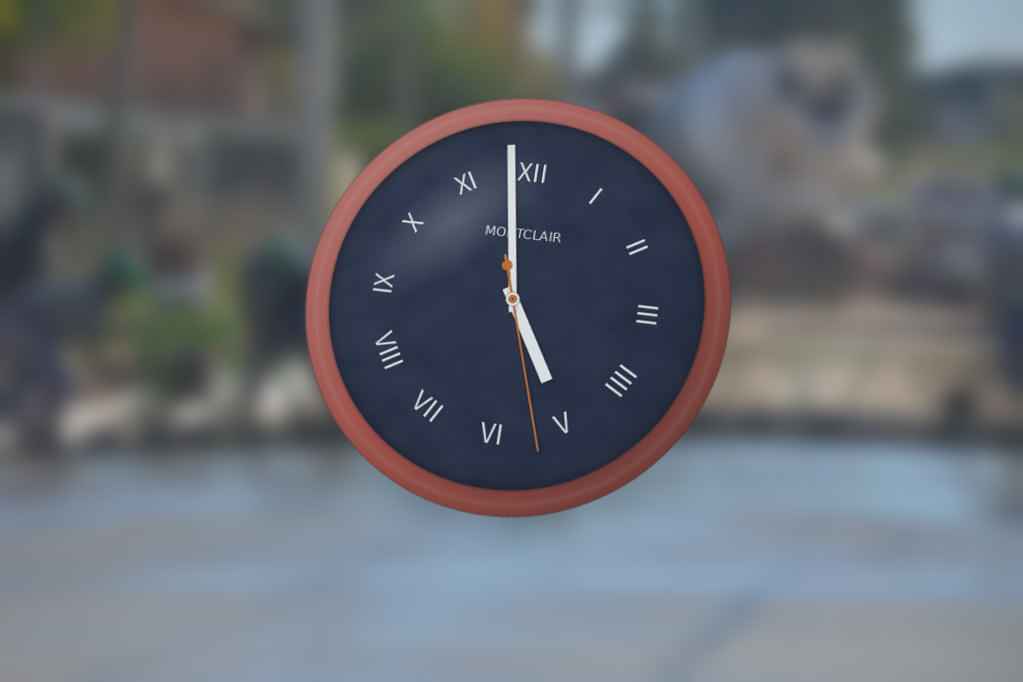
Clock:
{"hour": 4, "minute": 58, "second": 27}
